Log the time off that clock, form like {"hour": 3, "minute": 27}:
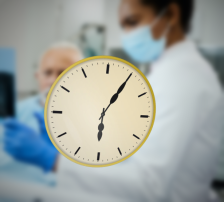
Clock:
{"hour": 6, "minute": 5}
